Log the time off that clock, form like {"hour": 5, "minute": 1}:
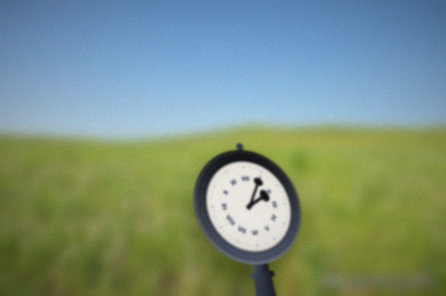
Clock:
{"hour": 2, "minute": 5}
